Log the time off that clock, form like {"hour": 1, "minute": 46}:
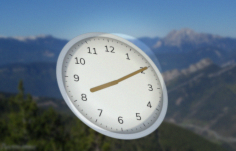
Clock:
{"hour": 8, "minute": 10}
